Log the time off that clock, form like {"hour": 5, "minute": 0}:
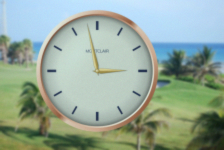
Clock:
{"hour": 2, "minute": 58}
